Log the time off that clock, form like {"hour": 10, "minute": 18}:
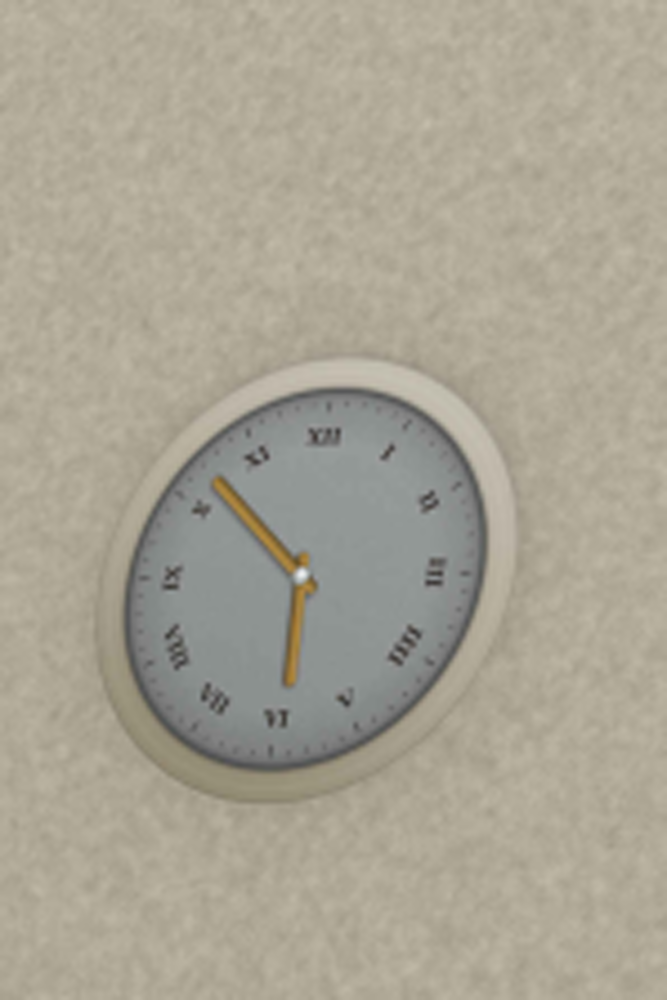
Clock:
{"hour": 5, "minute": 52}
